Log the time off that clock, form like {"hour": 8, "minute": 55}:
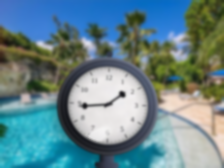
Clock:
{"hour": 1, "minute": 44}
